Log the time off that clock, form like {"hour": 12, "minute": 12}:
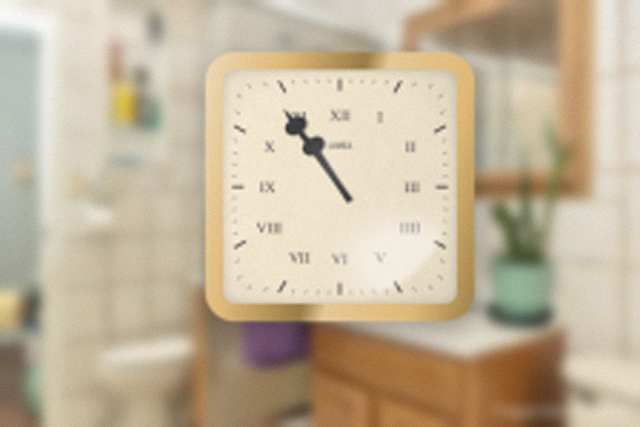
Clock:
{"hour": 10, "minute": 54}
